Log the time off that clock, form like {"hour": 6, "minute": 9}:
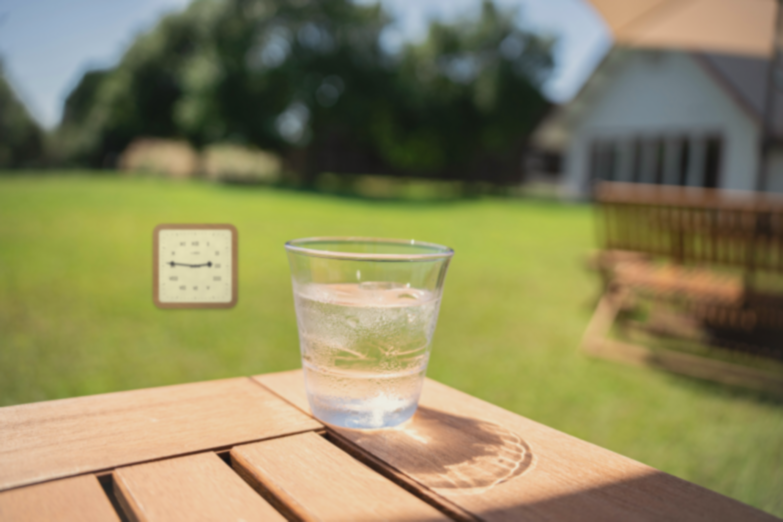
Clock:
{"hour": 2, "minute": 46}
